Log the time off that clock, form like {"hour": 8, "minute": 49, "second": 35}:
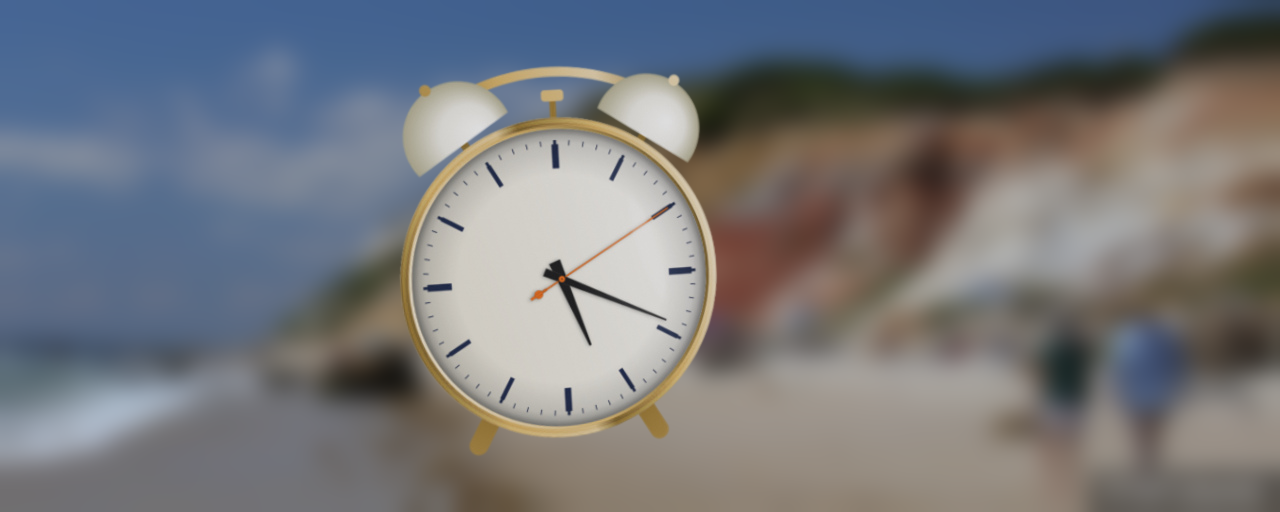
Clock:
{"hour": 5, "minute": 19, "second": 10}
